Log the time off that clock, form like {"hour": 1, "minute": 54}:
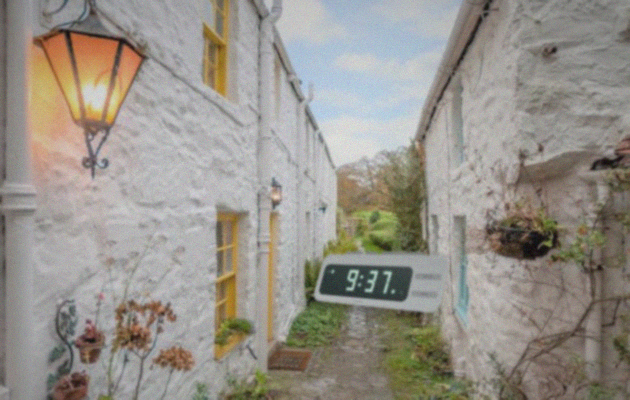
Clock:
{"hour": 9, "minute": 37}
